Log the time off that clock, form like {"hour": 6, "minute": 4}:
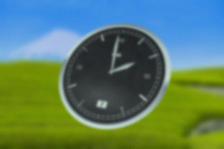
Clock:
{"hour": 1, "minute": 59}
